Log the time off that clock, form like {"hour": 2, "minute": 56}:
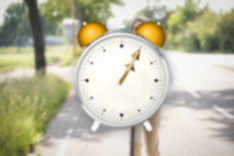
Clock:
{"hour": 1, "minute": 5}
